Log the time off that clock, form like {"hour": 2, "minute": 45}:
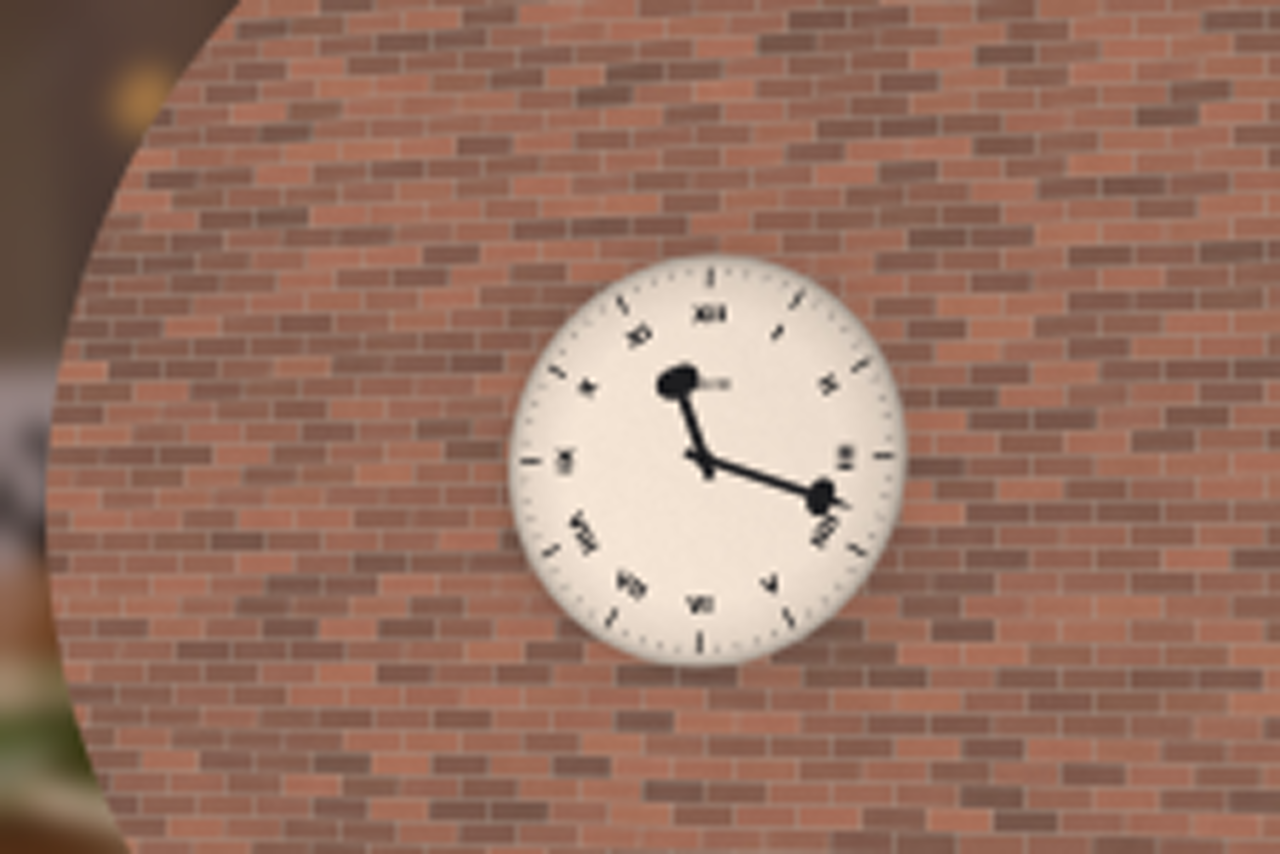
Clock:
{"hour": 11, "minute": 18}
